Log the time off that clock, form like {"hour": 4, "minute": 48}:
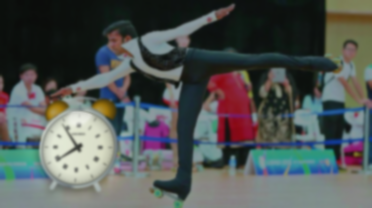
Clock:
{"hour": 7, "minute": 54}
